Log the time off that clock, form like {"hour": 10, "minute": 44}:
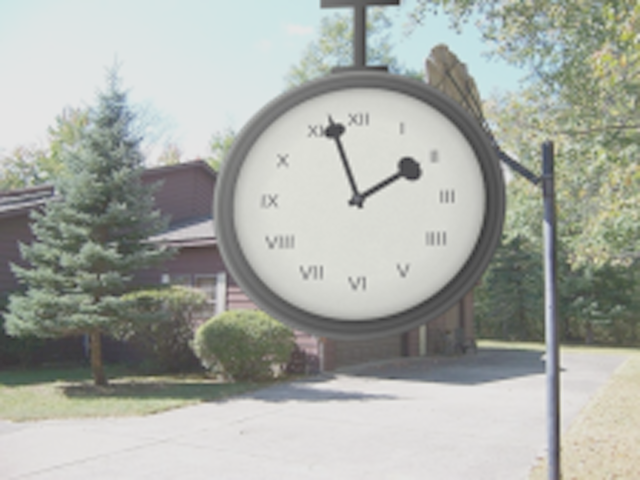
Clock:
{"hour": 1, "minute": 57}
